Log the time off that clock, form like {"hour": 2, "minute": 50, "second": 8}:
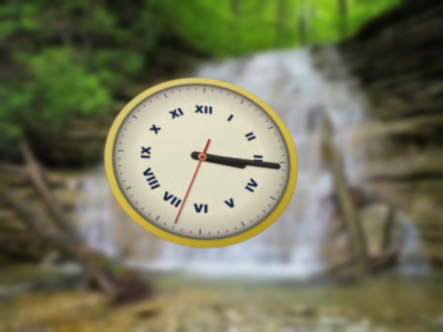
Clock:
{"hour": 3, "minute": 15, "second": 33}
